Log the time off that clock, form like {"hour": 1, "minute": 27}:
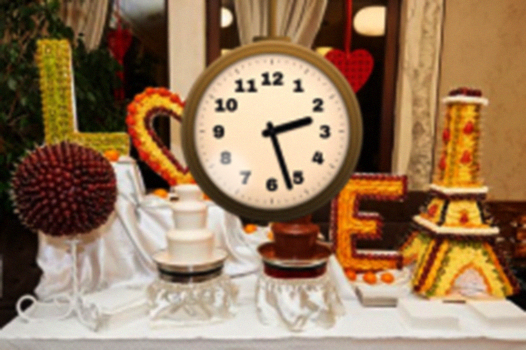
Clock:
{"hour": 2, "minute": 27}
